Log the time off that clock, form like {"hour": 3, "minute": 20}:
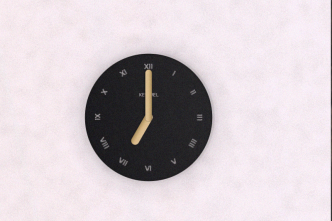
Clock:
{"hour": 7, "minute": 0}
